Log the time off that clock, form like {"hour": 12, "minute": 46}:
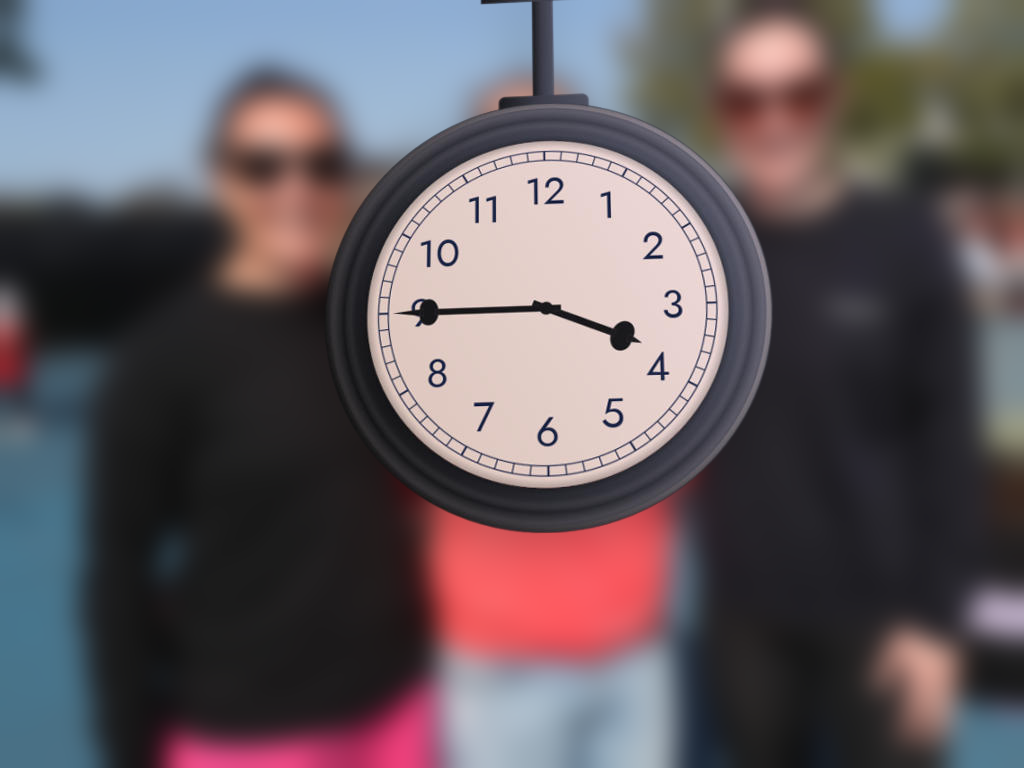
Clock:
{"hour": 3, "minute": 45}
